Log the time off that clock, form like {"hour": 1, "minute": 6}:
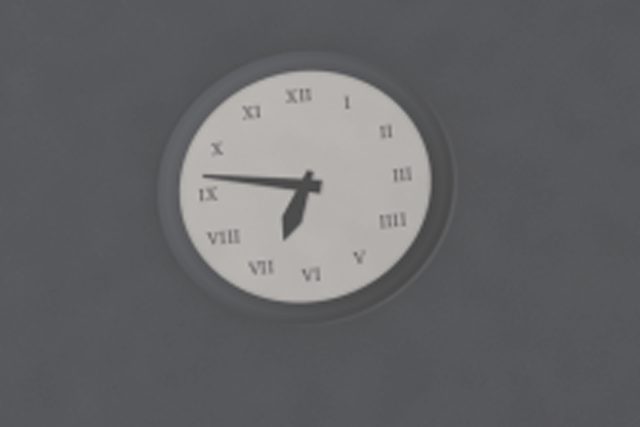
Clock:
{"hour": 6, "minute": 47}
